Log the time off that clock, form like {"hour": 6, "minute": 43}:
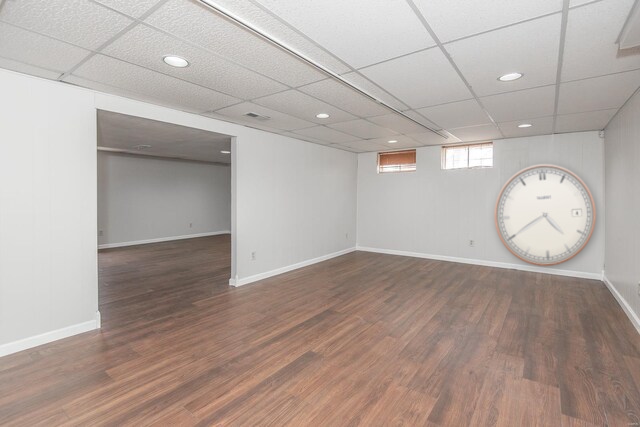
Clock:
{"hour": 4, "minute": 40}
